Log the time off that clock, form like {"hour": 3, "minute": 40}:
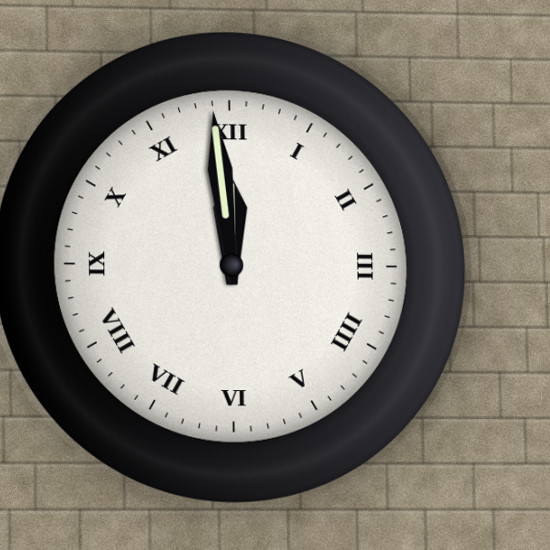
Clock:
{"hour": 11, "minute": 59}
